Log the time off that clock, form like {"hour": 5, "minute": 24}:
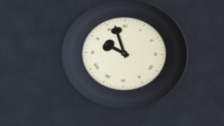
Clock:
{"hour": 9, "minute": 57}
